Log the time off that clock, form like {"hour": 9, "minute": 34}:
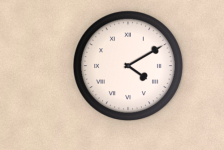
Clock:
{"hour": 4, "minute": 10}
